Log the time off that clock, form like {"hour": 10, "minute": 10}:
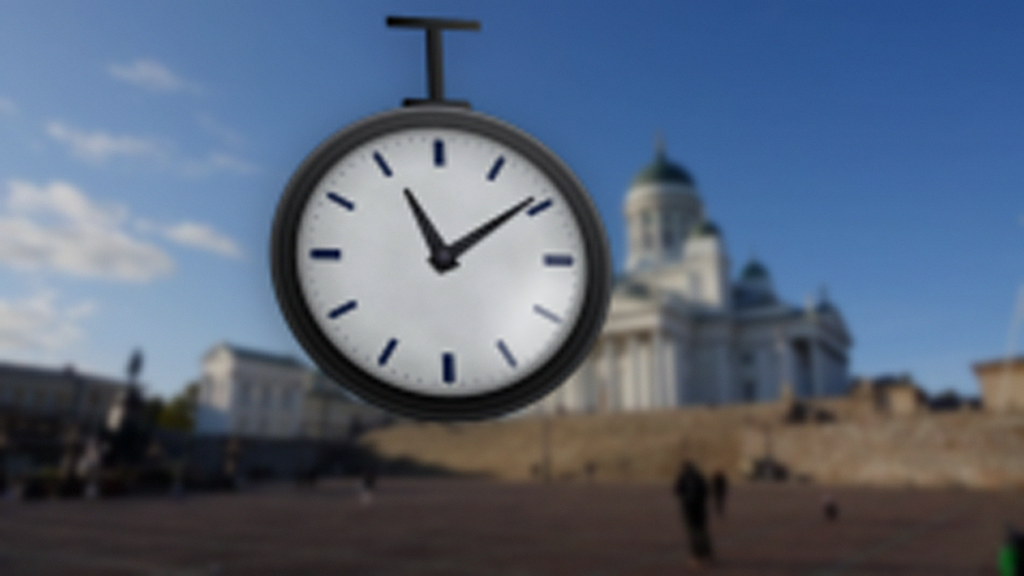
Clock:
{"hour": 11, "minute": 9}
